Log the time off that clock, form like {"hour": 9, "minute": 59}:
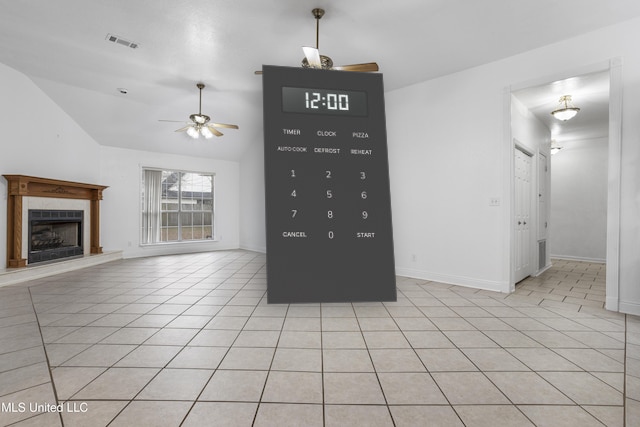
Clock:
{"hour": 12, "minute": 0}
